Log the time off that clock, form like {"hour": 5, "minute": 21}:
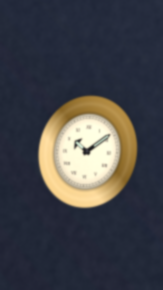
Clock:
{"hour": 10, "minute": 9}
